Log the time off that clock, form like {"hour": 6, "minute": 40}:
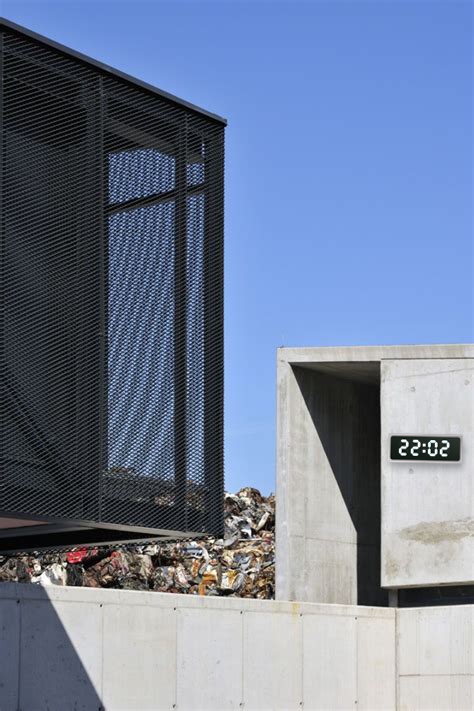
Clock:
{"hour": 22, "minute": 2}
